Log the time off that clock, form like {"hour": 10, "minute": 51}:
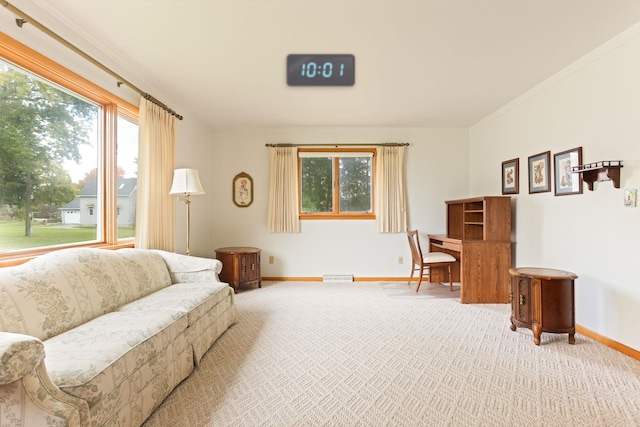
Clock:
{"hour": 10, "minute": 1}
